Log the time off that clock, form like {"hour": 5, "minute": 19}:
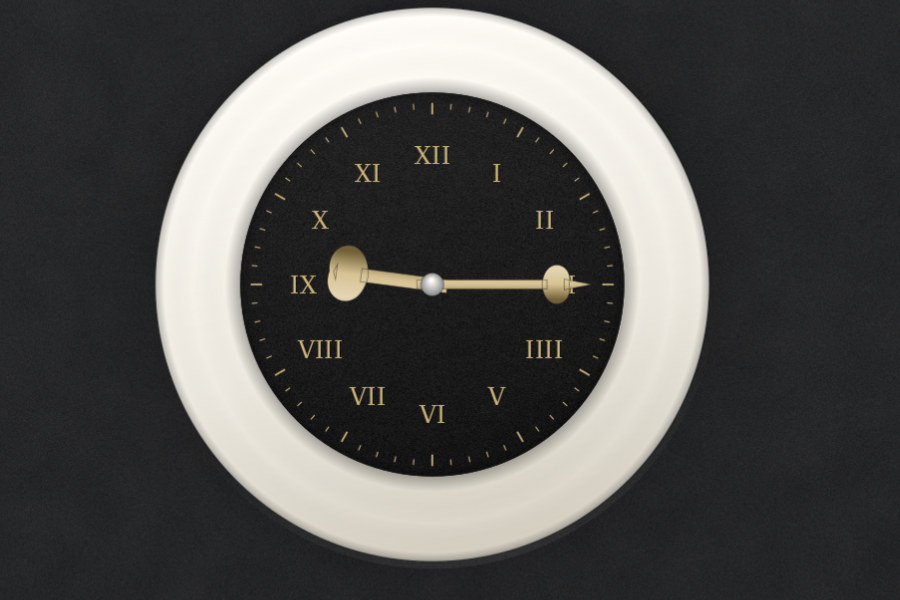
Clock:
{"hour": 9, "minute": 15}
